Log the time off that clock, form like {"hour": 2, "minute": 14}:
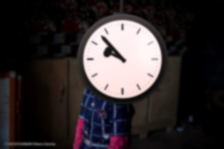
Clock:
{"hour": 9, "minute": 53}
